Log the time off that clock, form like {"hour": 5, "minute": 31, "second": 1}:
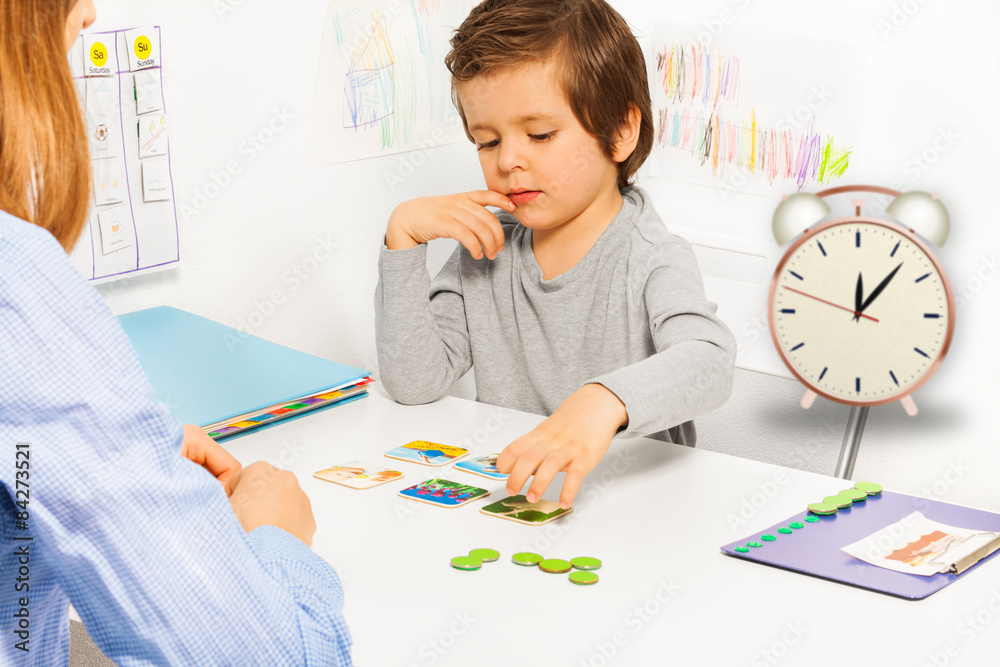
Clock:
{"hour": 12, "minute": 6, "second": 48}
